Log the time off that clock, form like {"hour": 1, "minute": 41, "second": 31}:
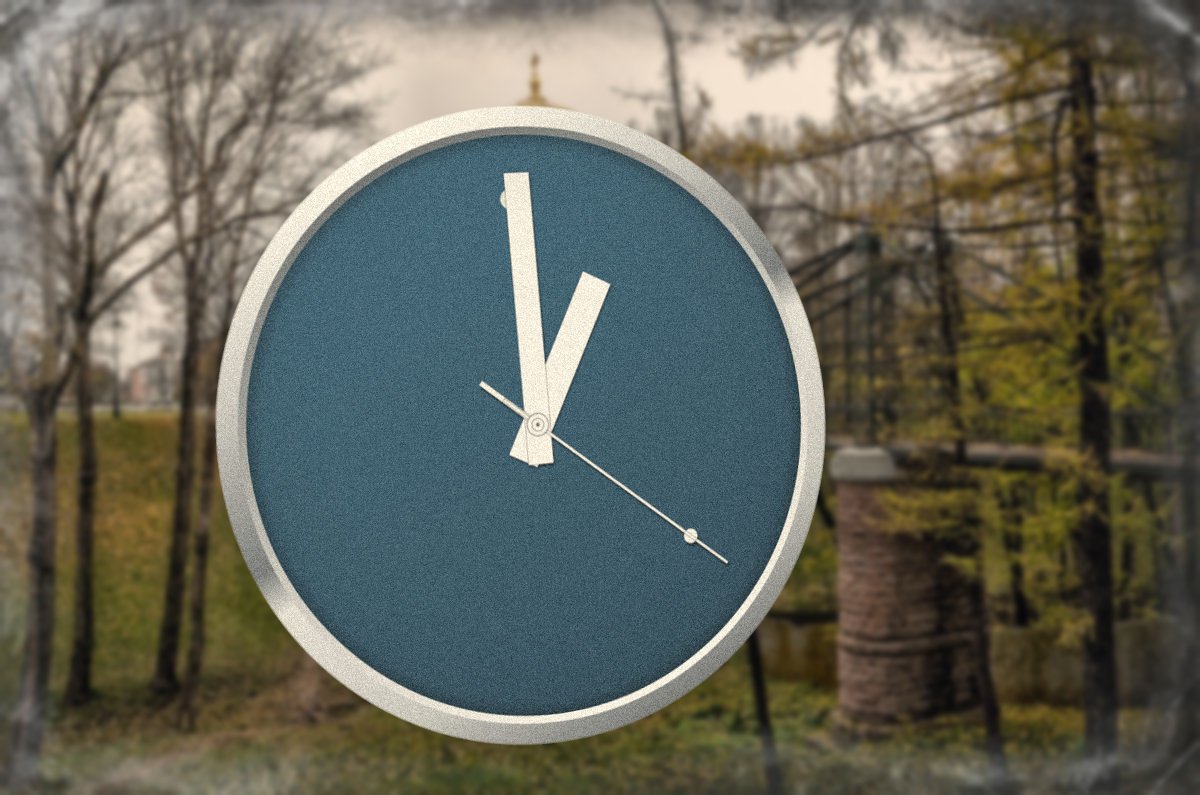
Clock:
{"hour": 1, "minute": 0, "second": 22}
